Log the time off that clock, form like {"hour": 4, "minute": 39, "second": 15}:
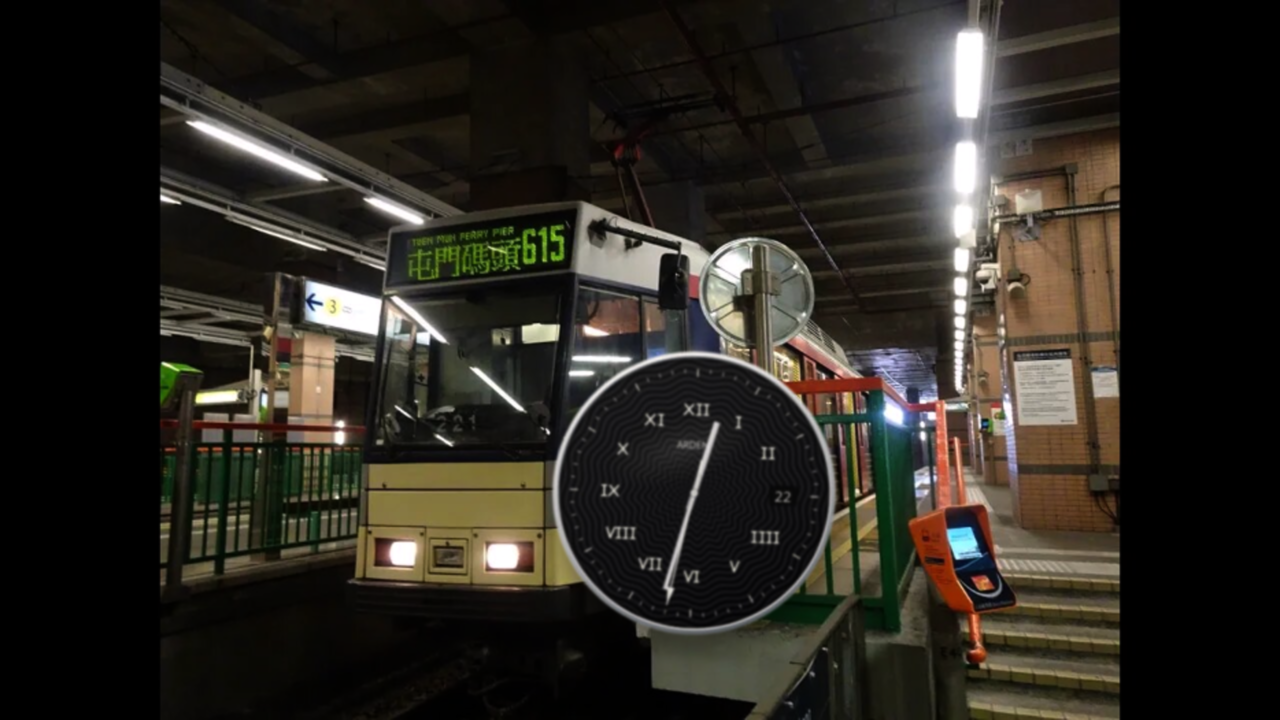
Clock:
{"hour": 12, "minute": 32, "second": 32}
